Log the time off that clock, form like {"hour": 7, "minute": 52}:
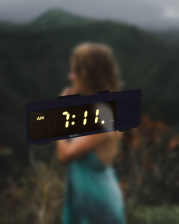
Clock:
{"hour": 7, "minute": 11}
